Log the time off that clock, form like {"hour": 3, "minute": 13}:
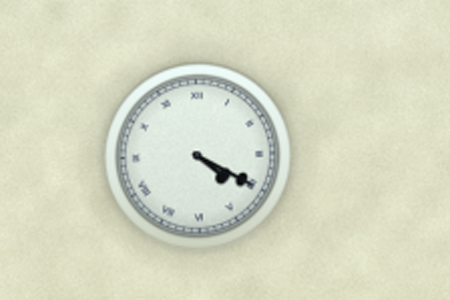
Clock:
{"hour": 4, "minute": 20}
